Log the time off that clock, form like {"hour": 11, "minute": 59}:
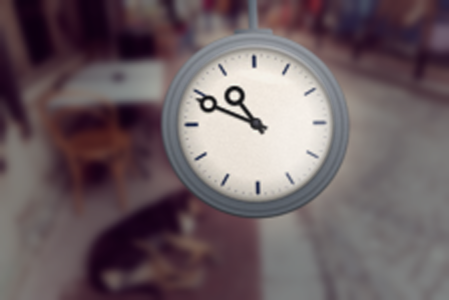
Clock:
{"hour": 10, "minute": 49}
